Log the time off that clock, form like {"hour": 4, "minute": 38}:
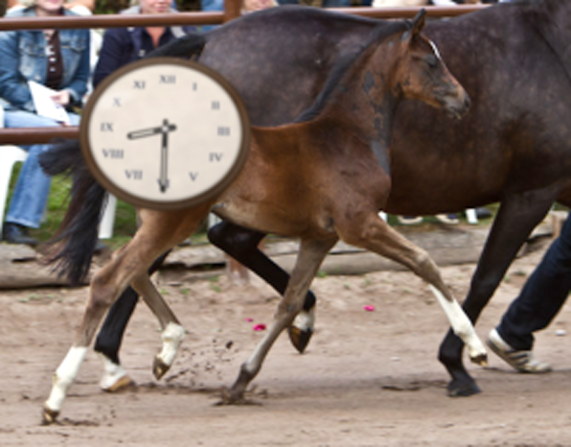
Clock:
{"hour": 8, "minute": 30}
